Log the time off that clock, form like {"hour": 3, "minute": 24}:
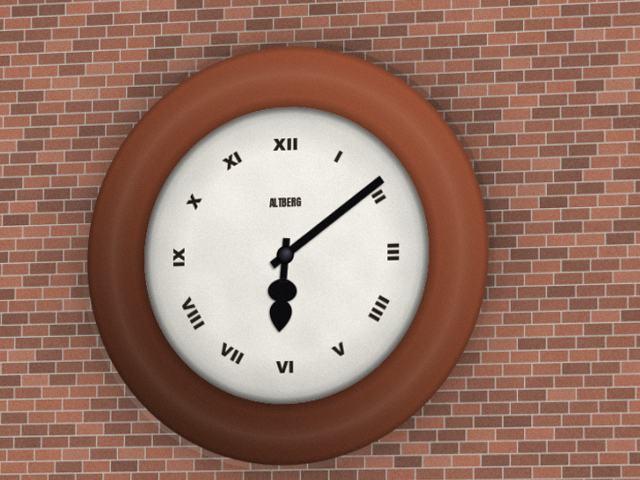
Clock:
{"hour": 6, "minute": 9}
